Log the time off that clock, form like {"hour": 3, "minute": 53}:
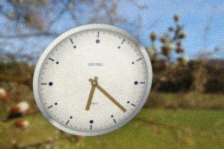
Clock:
{"hour": 6, "minute": 22}
